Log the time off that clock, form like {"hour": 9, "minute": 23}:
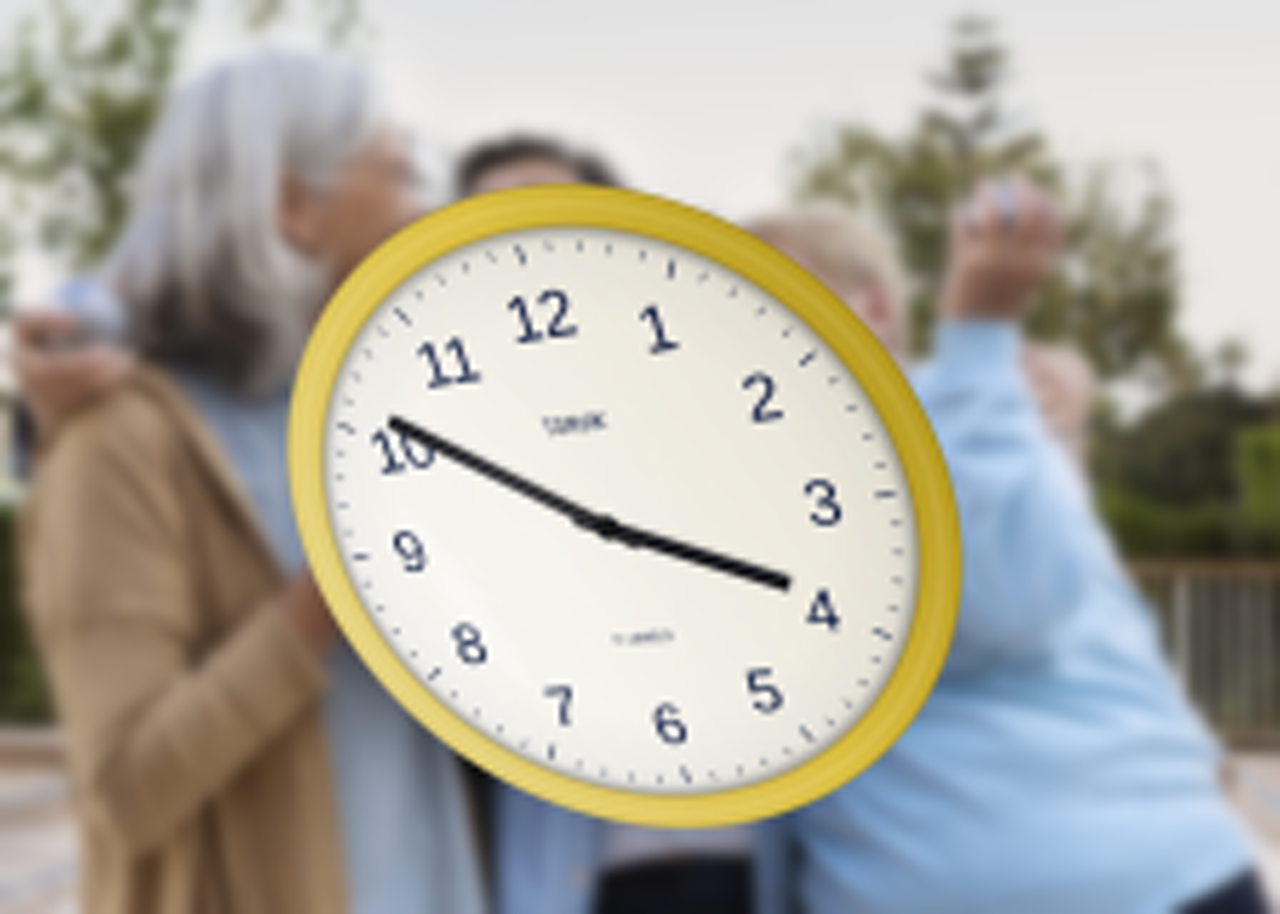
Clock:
{"hour": 3, "minute": 51}
